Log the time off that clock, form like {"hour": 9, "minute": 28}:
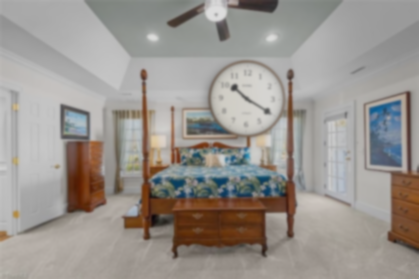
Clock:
{"hour": 10, "minute": 20}
